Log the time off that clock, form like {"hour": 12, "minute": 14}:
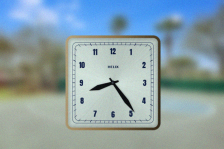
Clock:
{"hour": 8, "minute": 24}
